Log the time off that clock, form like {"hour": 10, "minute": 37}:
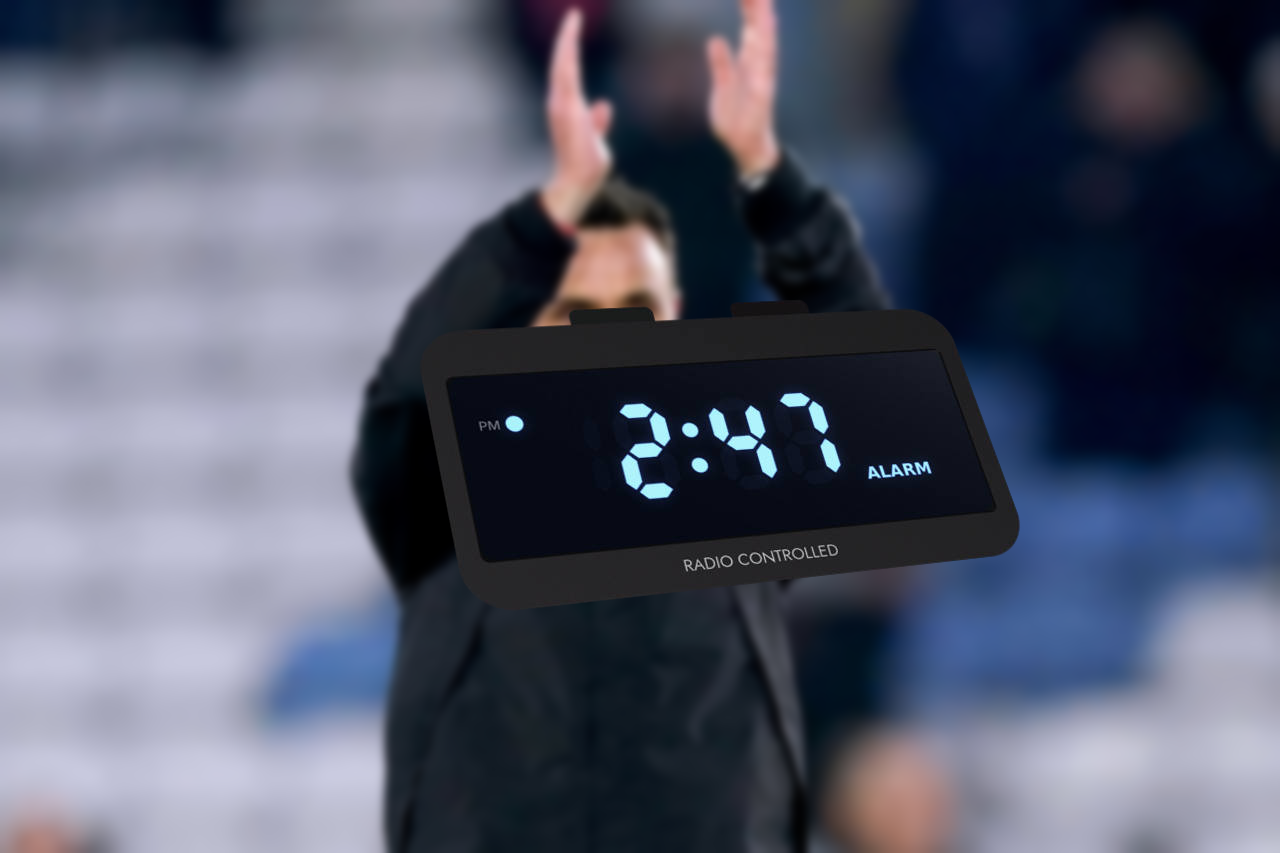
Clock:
{"hour": 2, "minute": 47}
